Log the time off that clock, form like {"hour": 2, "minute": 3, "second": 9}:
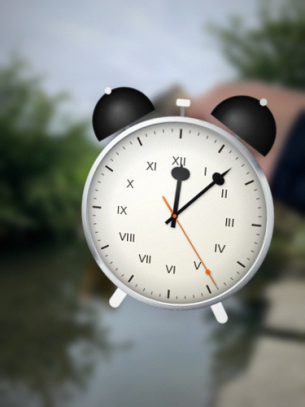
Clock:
{"hour": 12, "minute": 7, "second": 24}
